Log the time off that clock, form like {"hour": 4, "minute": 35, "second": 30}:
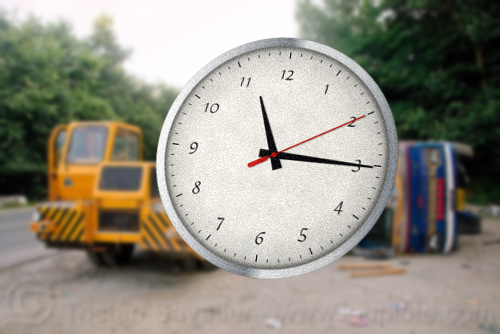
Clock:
{"hour": 11, "minute": 15, "second": 10}
